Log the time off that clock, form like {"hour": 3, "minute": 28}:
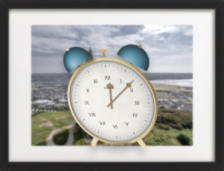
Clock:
{"hour": 12, "minute": 8}
